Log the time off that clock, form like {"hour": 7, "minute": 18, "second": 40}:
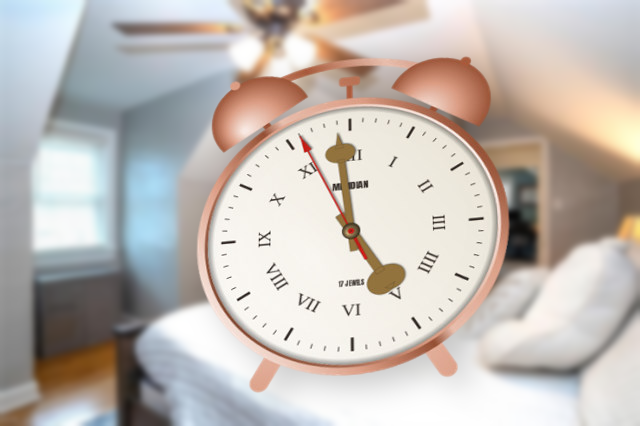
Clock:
{"hour": 4, "minute": 58, "second": 56}
